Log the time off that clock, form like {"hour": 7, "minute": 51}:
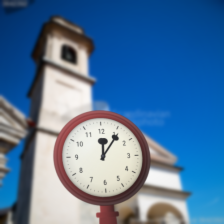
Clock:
{"hour": 12, "minute": 6}
